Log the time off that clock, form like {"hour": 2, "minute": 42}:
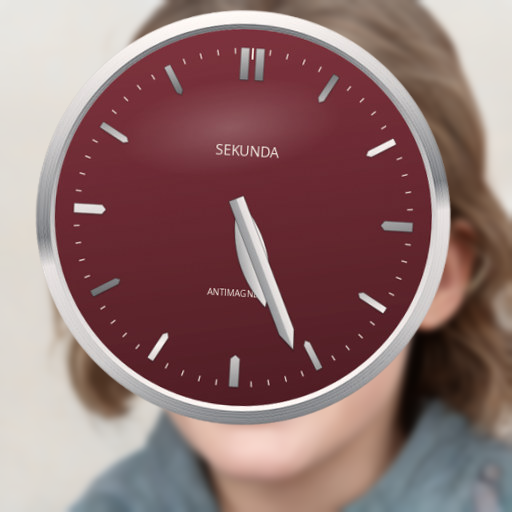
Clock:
{"hour": 5, "minute": 26}
